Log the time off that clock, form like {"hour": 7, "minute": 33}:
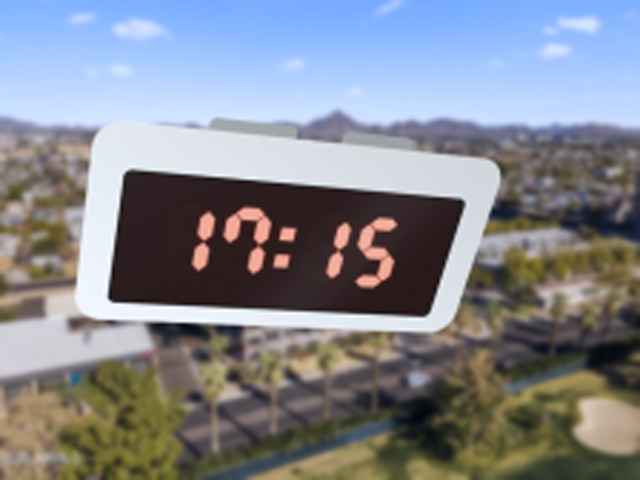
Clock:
{"hour": 17, "minute": 15}
